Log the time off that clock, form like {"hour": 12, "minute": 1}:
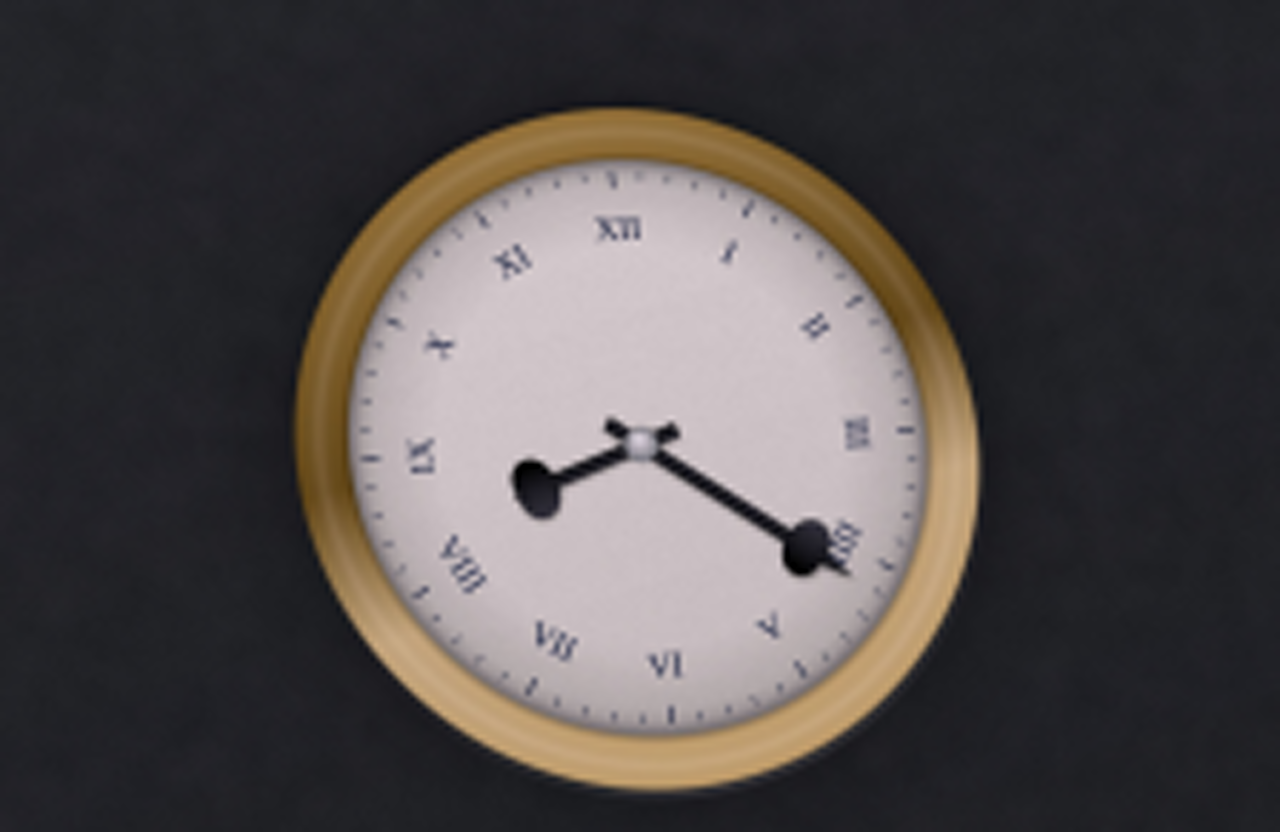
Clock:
{"hour": 8, "minute": 21}
